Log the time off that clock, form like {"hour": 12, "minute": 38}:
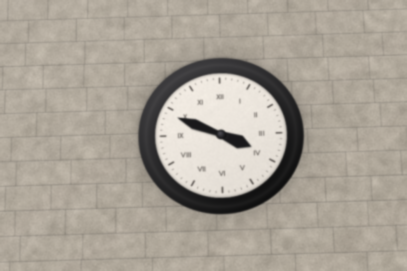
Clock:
{"hour": 3, "minute": 49}
